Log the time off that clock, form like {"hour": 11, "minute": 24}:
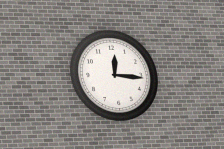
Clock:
{"hour": 12, "minute": 16}
